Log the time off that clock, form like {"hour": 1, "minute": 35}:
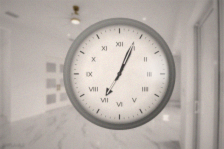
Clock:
{"hour": 7, "minute": 4}
